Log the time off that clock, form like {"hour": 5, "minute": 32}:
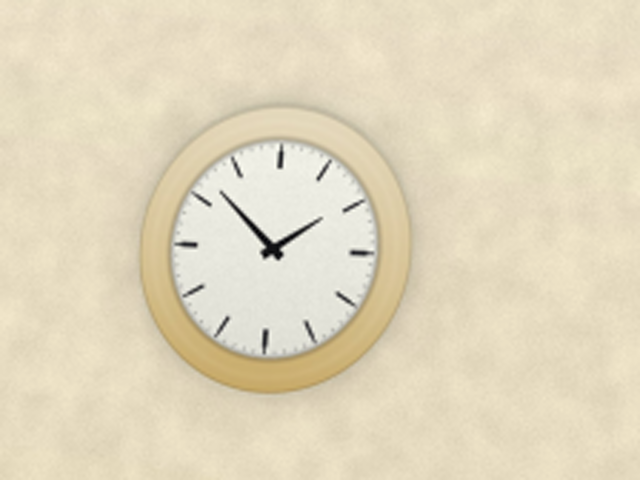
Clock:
{"hour": 1, "minute": 52}
